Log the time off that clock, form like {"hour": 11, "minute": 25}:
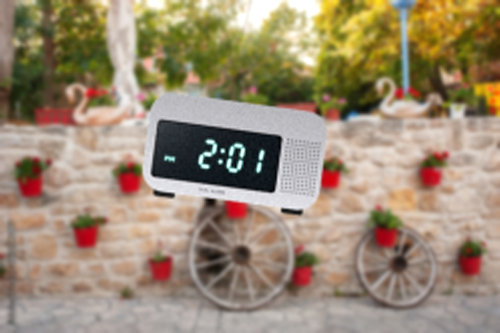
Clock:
{"hour": 2, "minute": 1}
